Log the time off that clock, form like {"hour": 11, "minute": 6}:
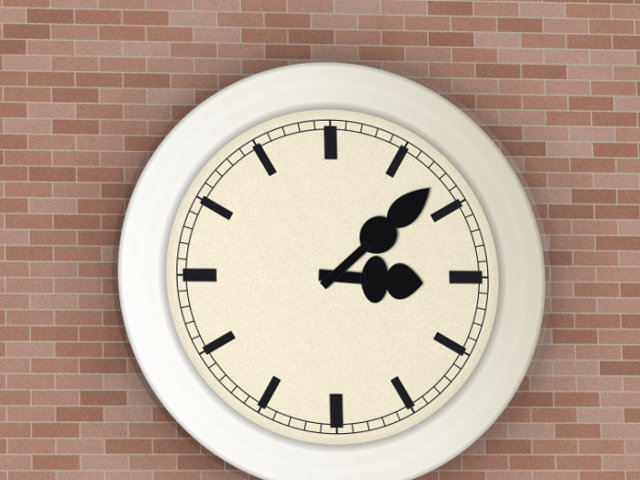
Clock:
{"hour": 3, "minute": 8}
